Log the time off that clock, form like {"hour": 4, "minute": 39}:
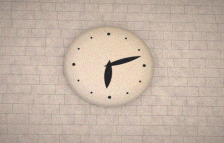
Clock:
{"hour": 6, "minute": 12}
